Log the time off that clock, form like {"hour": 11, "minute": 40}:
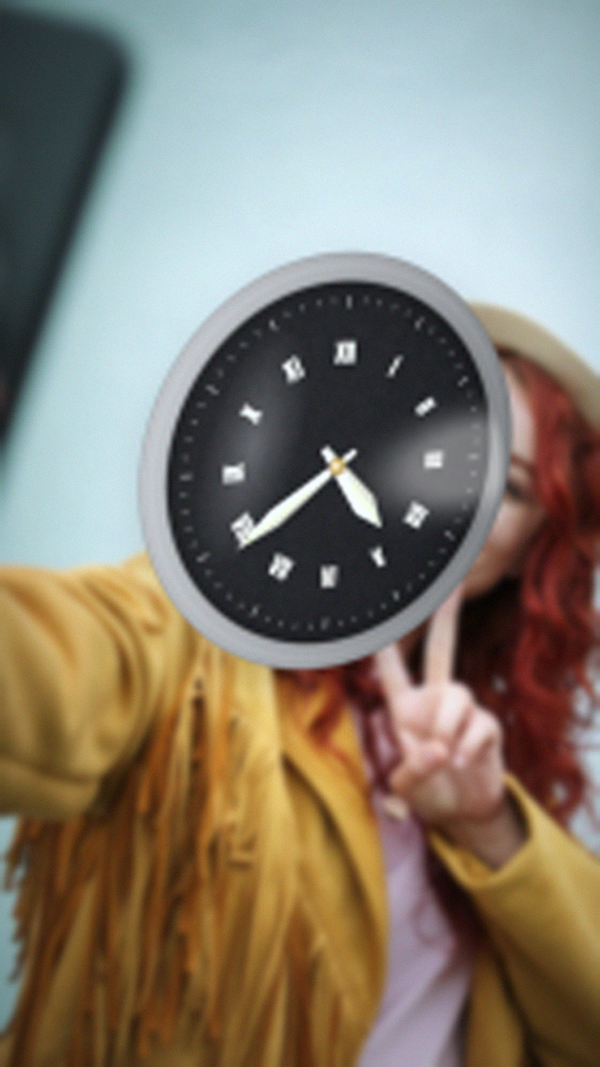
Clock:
{"hour": 4, "minute": 39}
